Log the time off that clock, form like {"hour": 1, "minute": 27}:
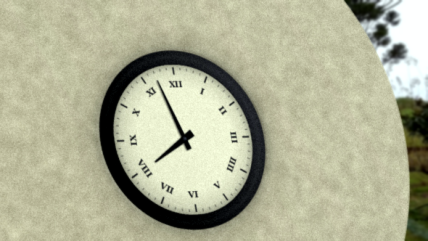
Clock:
{"hour": 7, "minute": 57}
